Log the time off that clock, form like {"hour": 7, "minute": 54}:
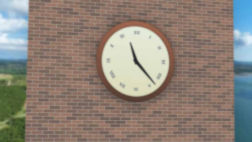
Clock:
{"hour": 11, "minute": 23}
